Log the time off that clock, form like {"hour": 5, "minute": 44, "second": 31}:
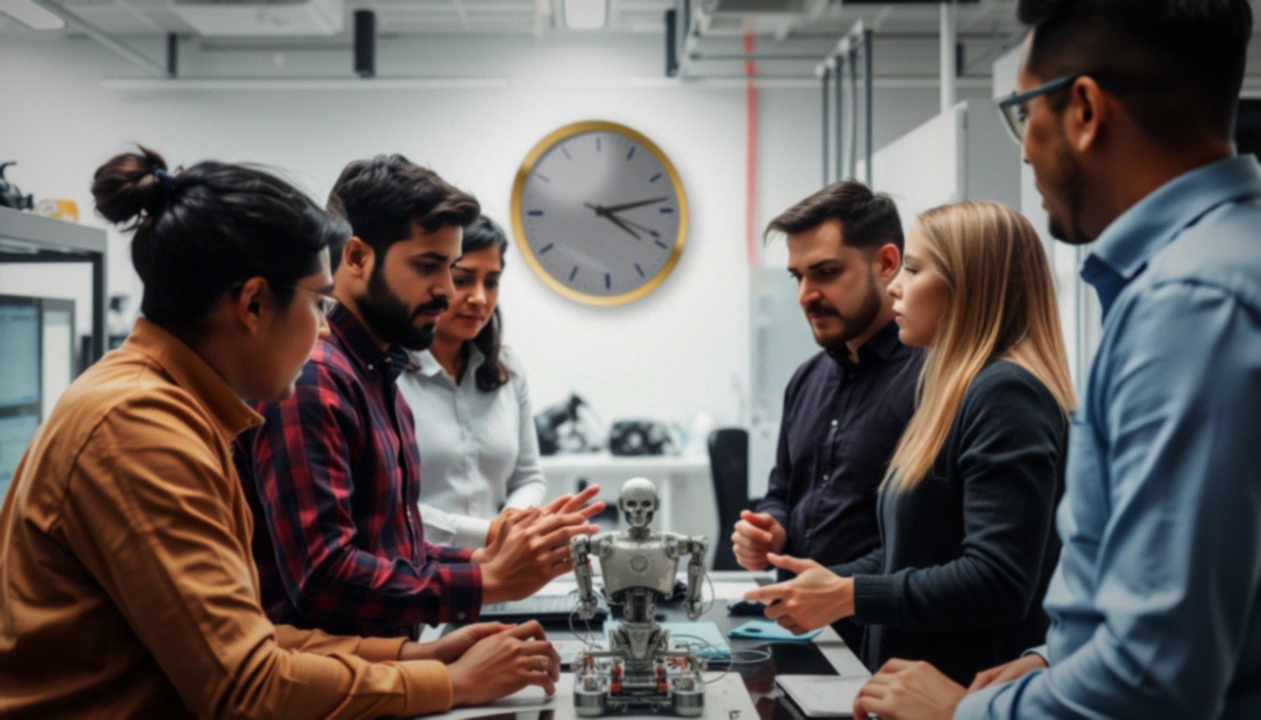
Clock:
{"hour": 4, "minute": 13, "second": 19}
